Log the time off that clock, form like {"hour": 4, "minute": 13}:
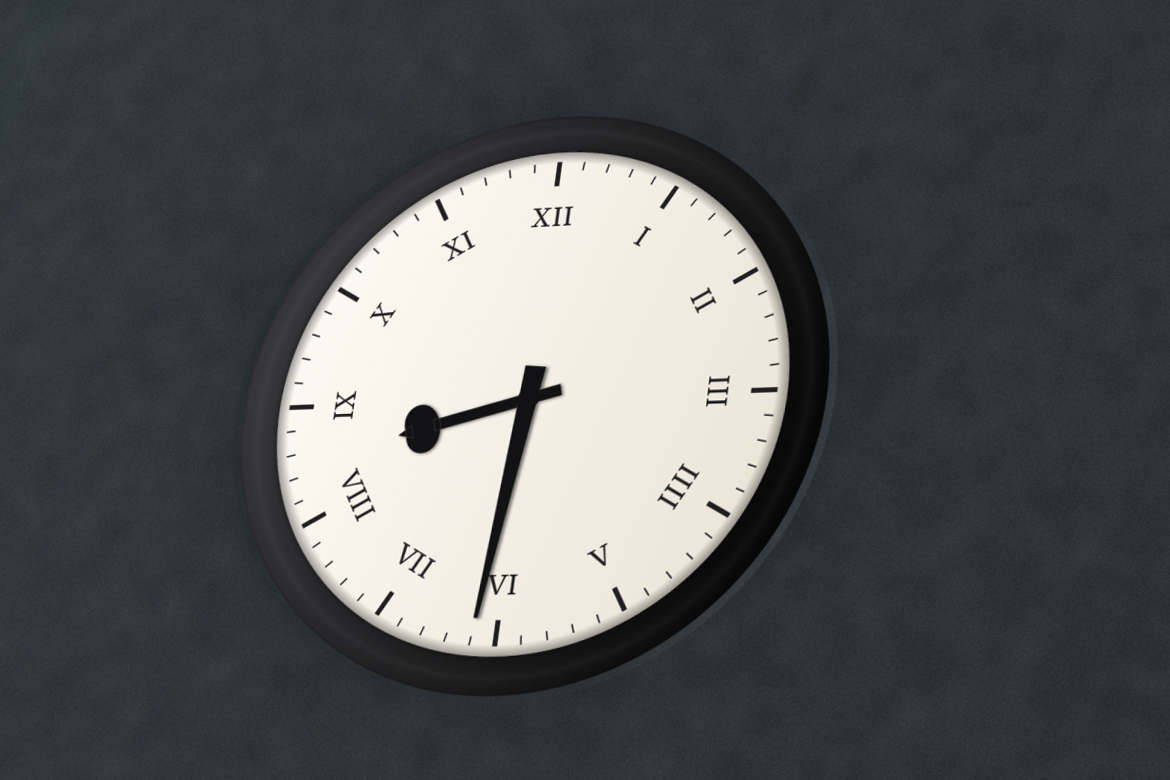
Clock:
{"hour": 8, "minute": 31}
